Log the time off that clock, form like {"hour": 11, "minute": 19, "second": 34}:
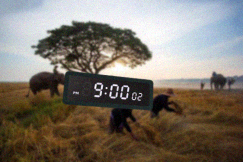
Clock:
{"hour": 9, "minute": 0, "second": 2}
